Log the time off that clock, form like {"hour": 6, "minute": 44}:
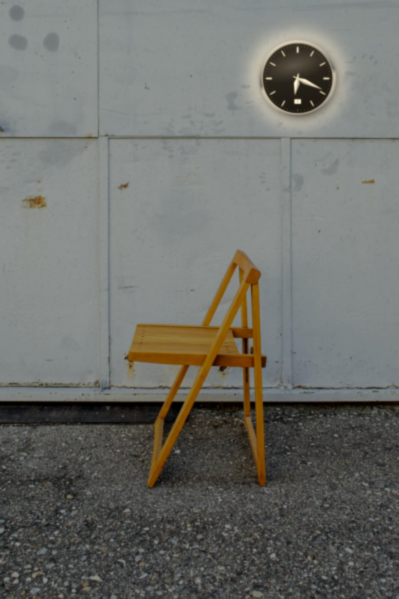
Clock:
{"hour": 6, "minute": 19}
